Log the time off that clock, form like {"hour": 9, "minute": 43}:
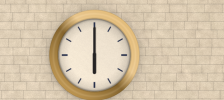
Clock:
{"hour": 6, "minute": 0}
